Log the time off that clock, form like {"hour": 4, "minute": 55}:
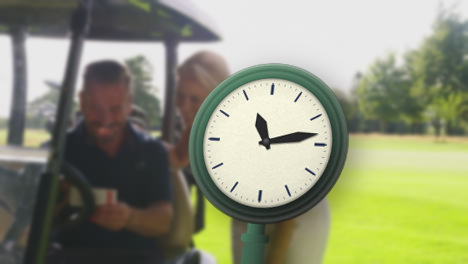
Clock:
{"hour": 11, "minute": 13}
